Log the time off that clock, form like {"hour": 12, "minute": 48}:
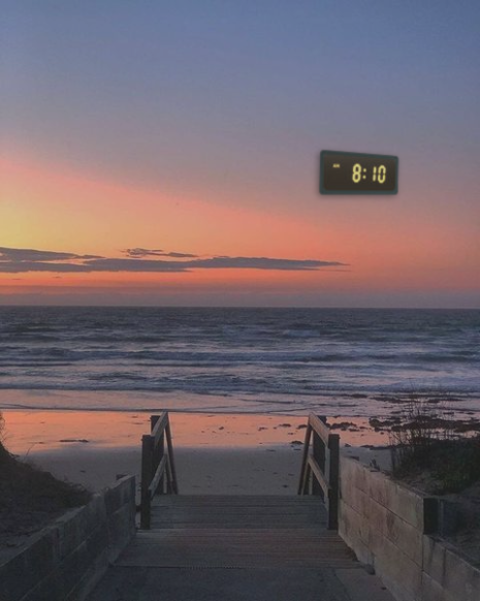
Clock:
{"hour": 8, "minute": 10}
